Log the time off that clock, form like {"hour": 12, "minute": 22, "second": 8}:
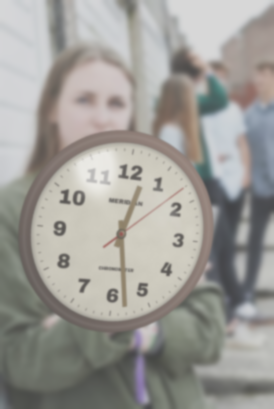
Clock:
{"hour": 12, "minute": 28, "second": 8}
